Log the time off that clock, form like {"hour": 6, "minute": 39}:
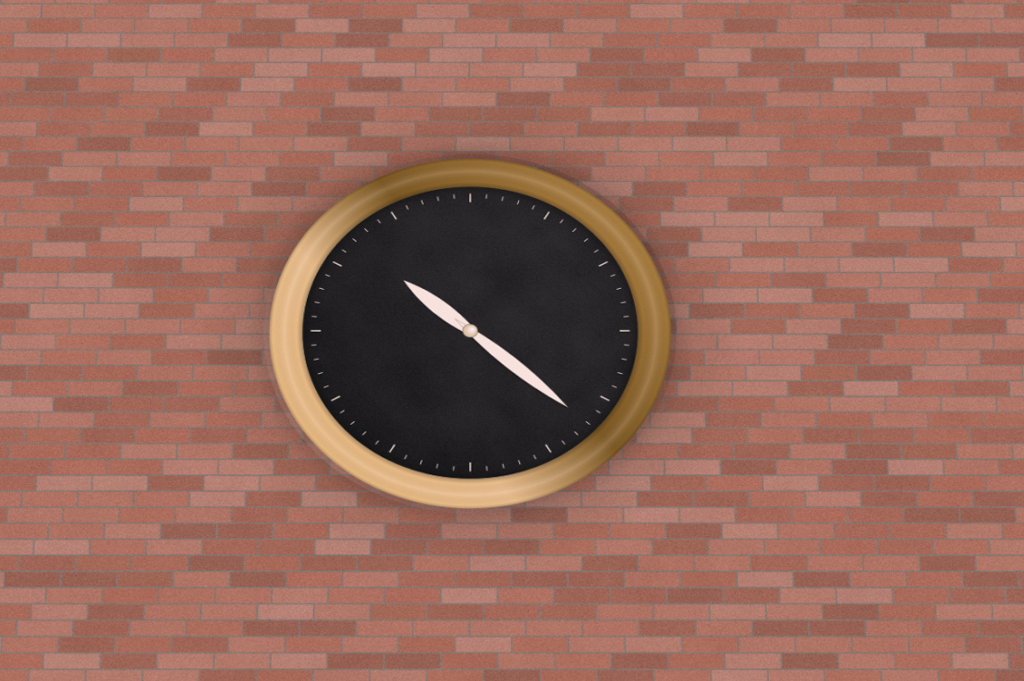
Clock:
{"hour": 10, "minute": 22}
